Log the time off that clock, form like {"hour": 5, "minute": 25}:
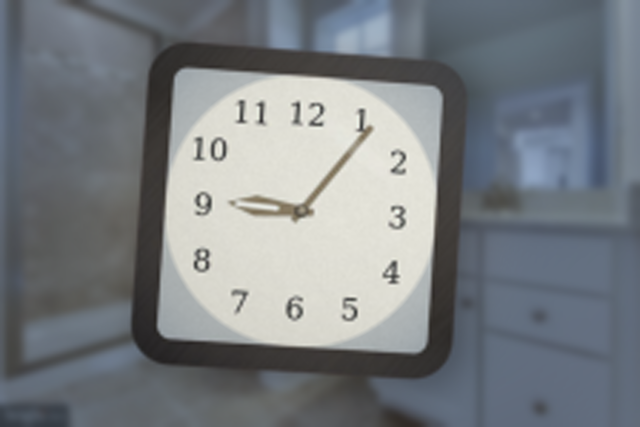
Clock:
{"hour": 9, "minute": 6}
